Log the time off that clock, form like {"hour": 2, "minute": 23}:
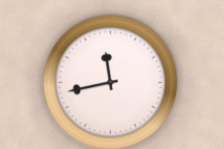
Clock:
{"hour": 11, "minute": 43}
